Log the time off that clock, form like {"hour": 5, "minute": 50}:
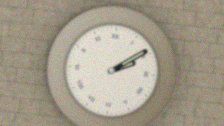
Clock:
{"hour": 2, "minute": 9}
